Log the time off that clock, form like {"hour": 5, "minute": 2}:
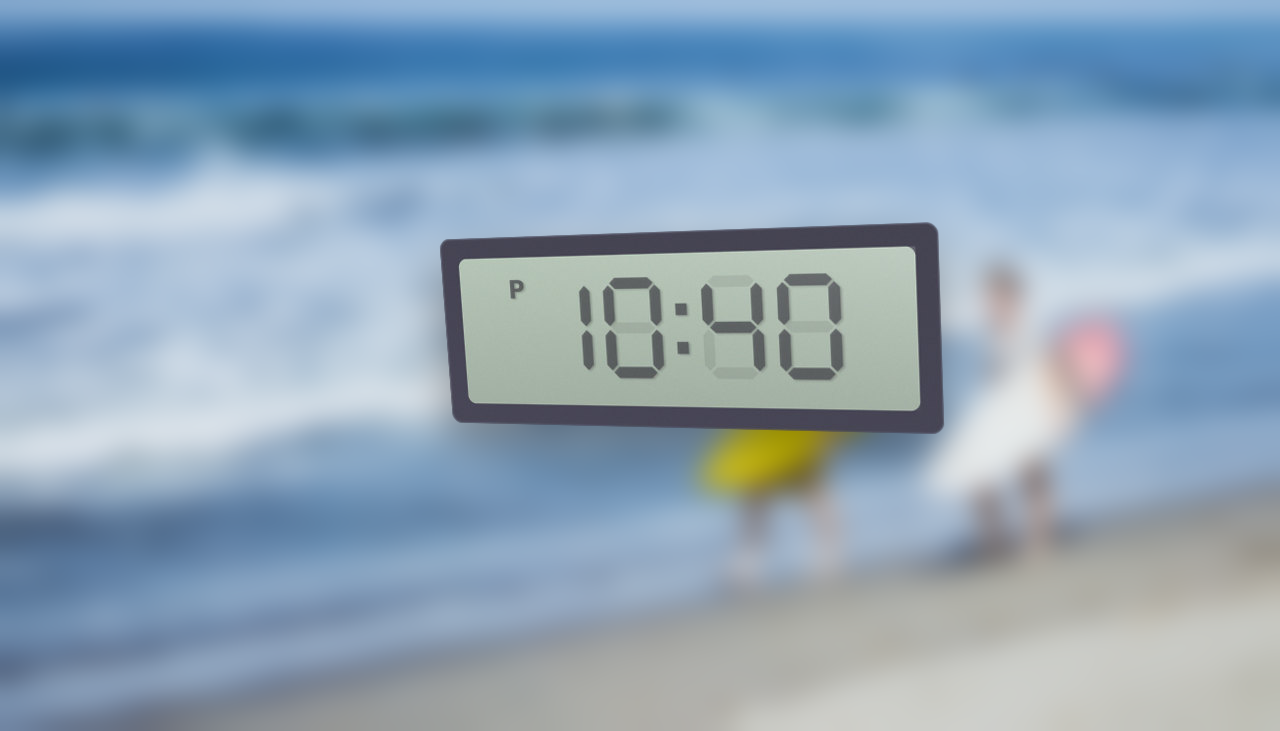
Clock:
{"hour": 10, "minute": 40}
